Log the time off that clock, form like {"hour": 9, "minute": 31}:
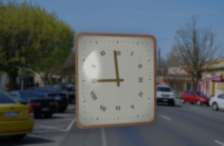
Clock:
{"hour": 8, "minute": 59}
